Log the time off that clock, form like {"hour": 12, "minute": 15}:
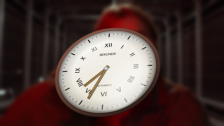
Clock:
{"hour": 7, "minute": 34}
